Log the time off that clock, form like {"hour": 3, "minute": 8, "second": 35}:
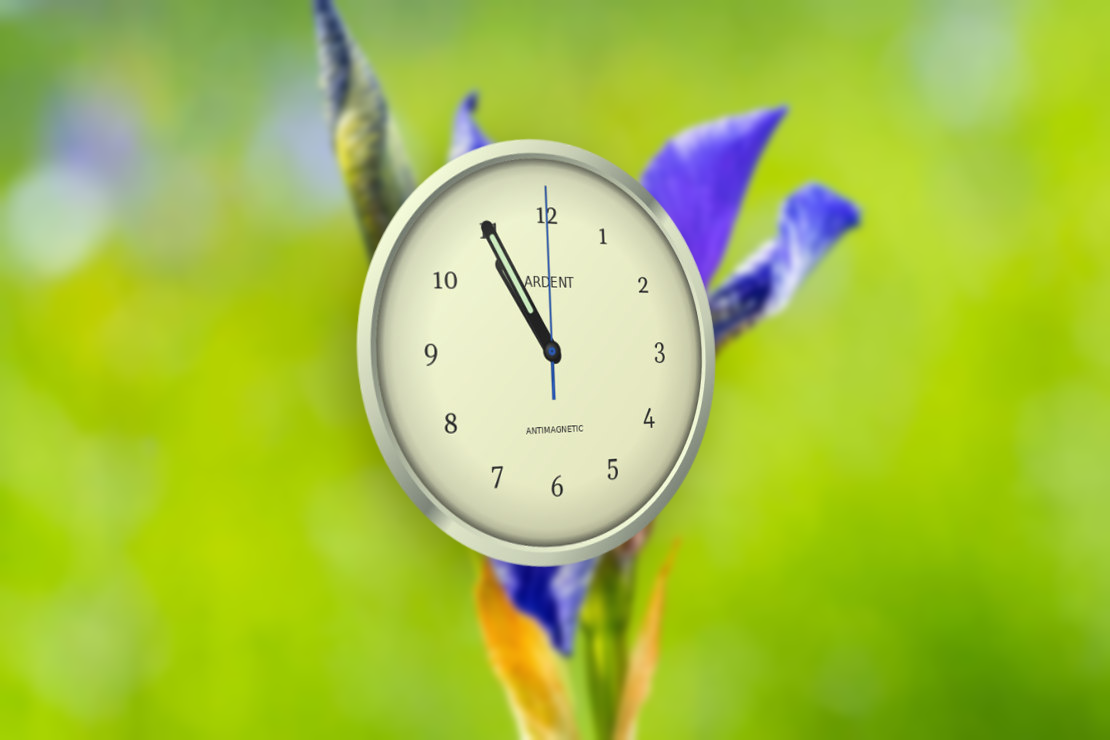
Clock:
{"hour": 10, "minute": 55, "second": 0}
